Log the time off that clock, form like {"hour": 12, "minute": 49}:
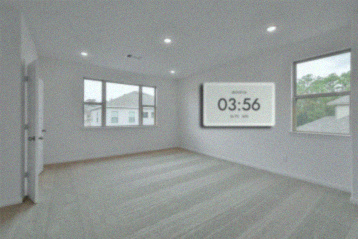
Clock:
{"hour": 3, "minute": 56}
